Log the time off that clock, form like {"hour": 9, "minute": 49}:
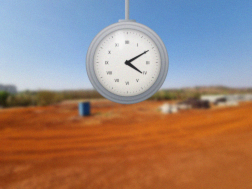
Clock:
{"hour": 4, "minute": 10}
